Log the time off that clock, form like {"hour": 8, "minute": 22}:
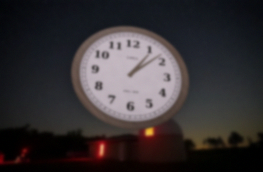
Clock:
{"hour": 1, "minute": 8}
